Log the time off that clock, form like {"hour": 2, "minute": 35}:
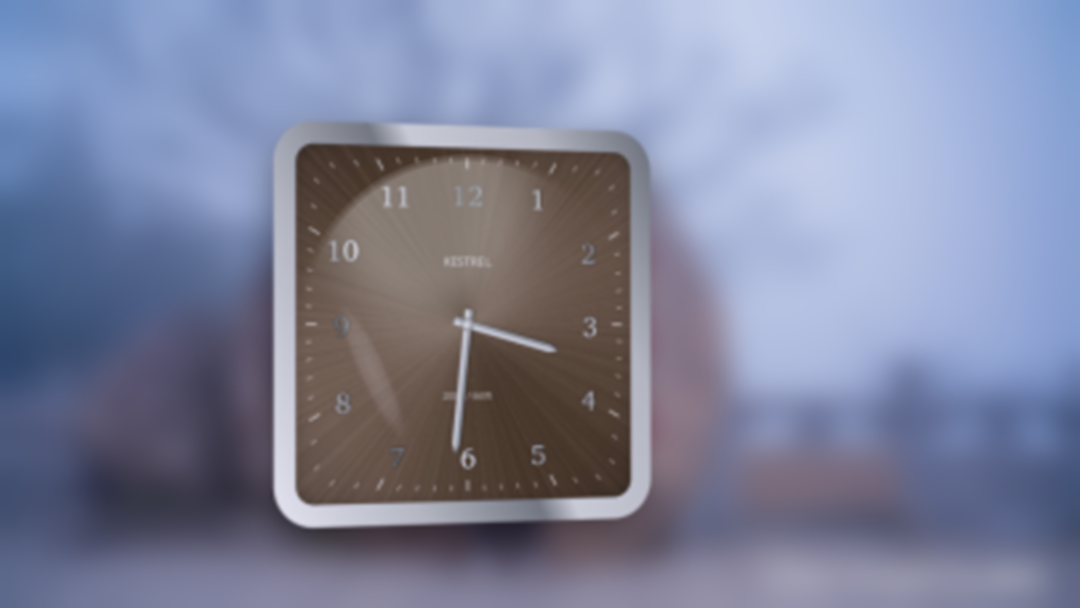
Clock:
{"hour": 3, "minute": 31}
